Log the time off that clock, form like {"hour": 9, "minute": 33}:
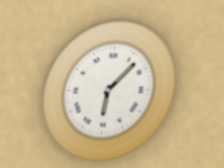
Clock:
{"hour": 6, "minute": 7}
